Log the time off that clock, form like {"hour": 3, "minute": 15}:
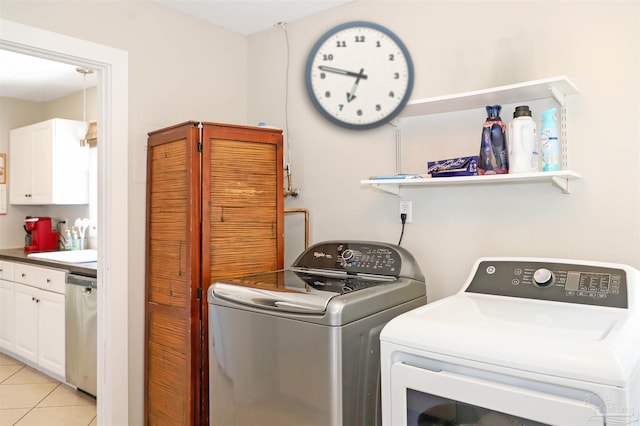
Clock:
{"hour": 6, "minute": 47}
